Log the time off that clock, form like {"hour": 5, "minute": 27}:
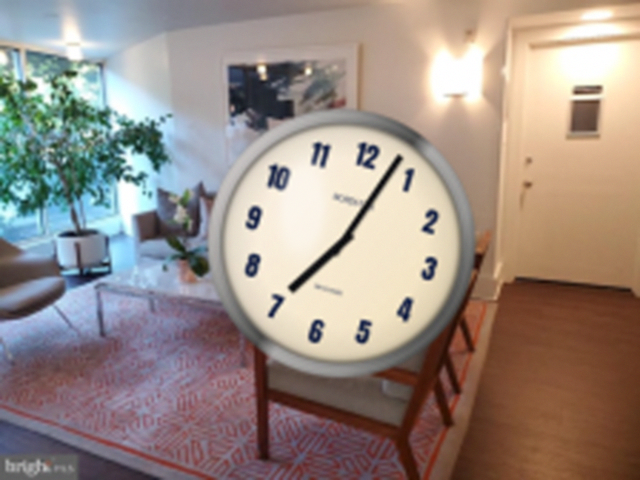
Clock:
{"hour": 7, "minute": 3}
